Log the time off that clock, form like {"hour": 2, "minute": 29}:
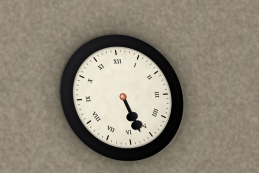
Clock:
{"hour": 5, "minute": 27}
